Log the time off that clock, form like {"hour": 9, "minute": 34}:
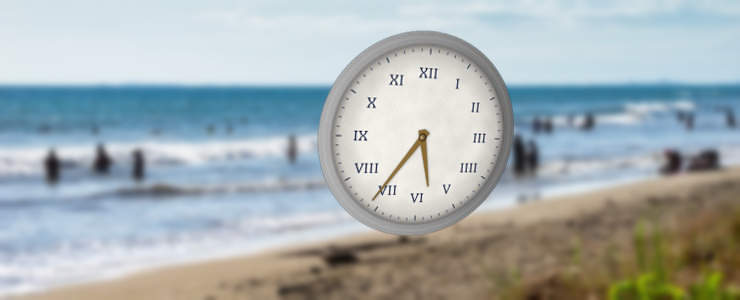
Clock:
{"hour": 5, "minute": 36}
